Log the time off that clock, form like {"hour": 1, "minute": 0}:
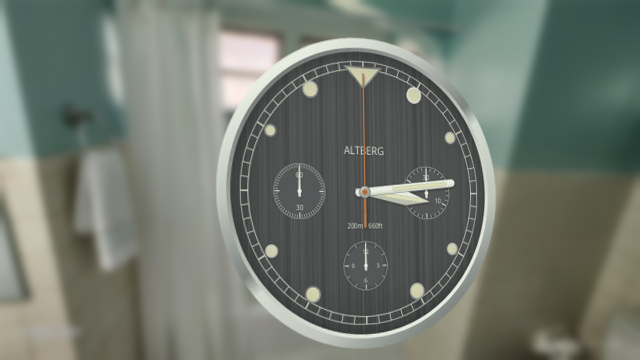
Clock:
{"hour": 3, "minute": 14}
